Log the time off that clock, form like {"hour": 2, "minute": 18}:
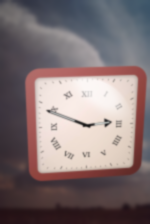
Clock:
{"hour": 2, "minute": 49}
